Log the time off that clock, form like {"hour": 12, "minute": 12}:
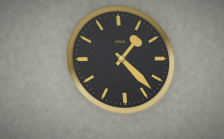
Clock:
{"hour": 1, "minute": 23}
